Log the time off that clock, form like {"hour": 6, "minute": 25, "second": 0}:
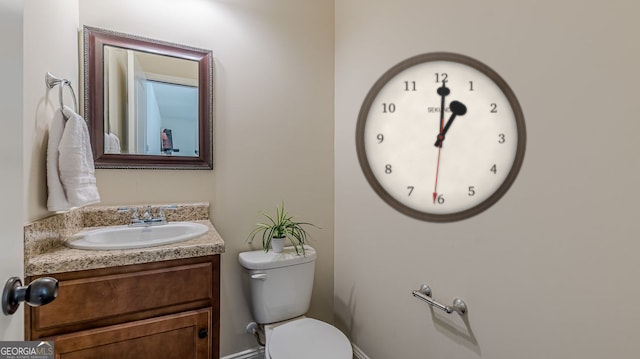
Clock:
{"hour": 1, "minute": 0, "second": 31}
